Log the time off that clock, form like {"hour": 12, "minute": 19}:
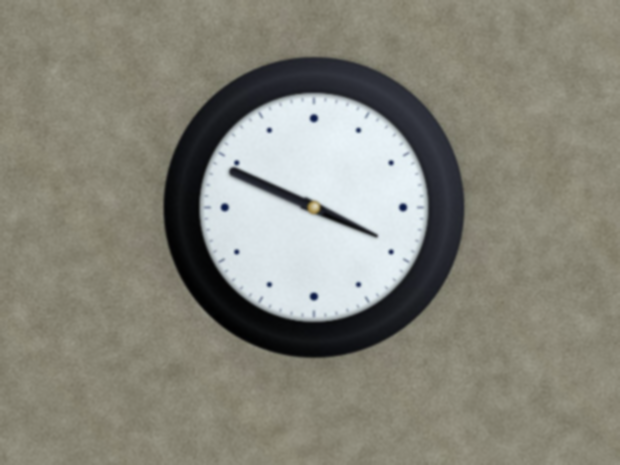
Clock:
{"hour": 3, "minute": 49}
